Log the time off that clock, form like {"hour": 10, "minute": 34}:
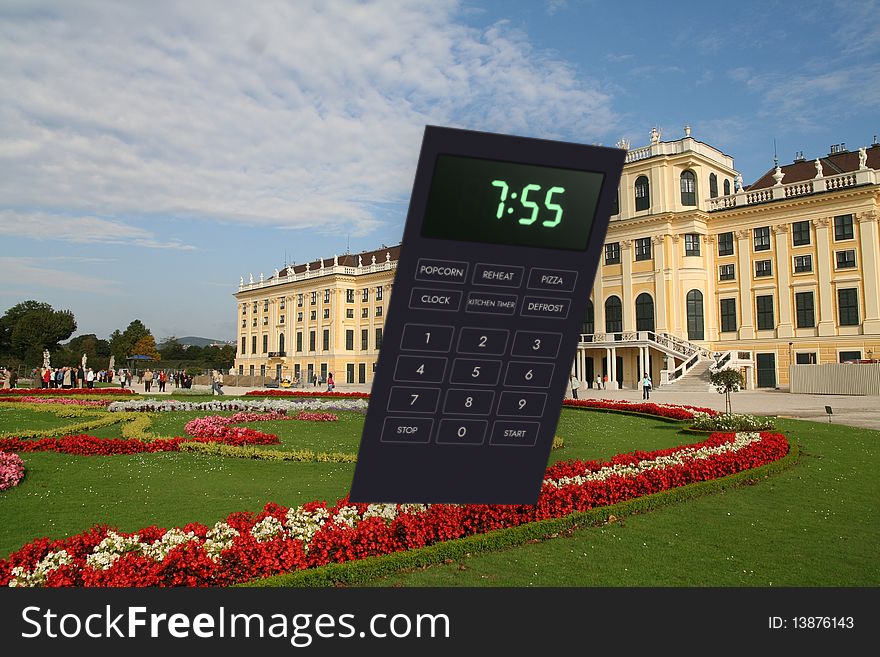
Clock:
{"hour": 7, "minute": 55}
